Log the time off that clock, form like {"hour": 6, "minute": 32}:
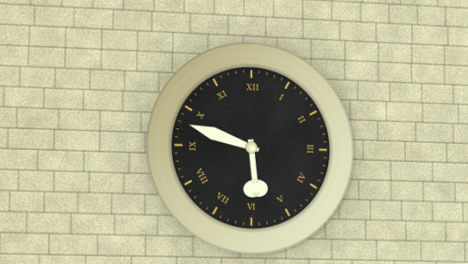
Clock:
{"hour": 5, "minute": 48}
